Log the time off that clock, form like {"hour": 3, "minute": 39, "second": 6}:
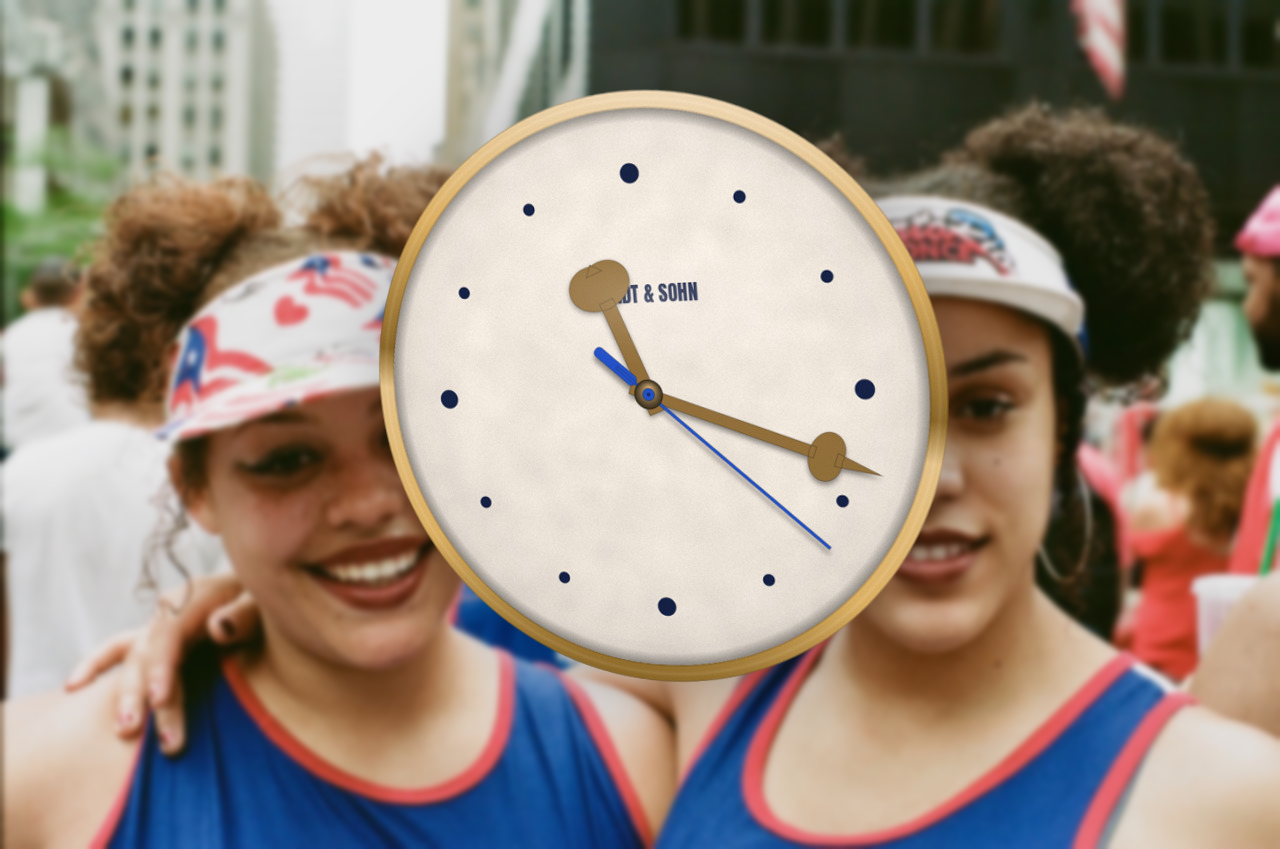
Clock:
{"hour": 11, "minute": 18, "second": 22}
